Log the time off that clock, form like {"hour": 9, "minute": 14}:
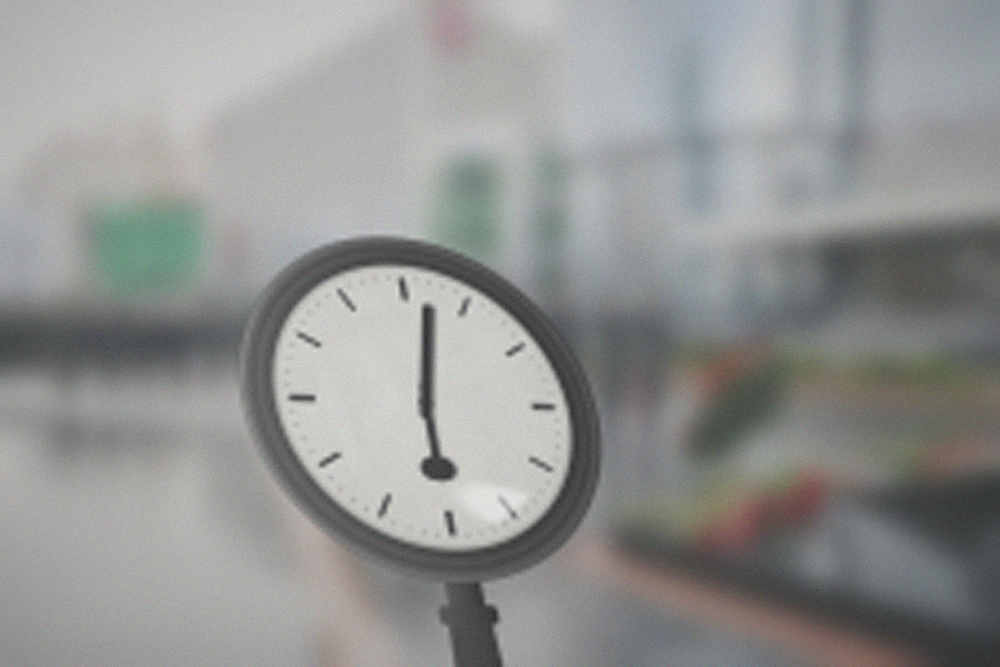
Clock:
{"hour": 6, "minute": 2}
